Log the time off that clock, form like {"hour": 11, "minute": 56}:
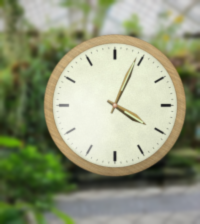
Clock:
{"hour": 4, "minute": 4}
